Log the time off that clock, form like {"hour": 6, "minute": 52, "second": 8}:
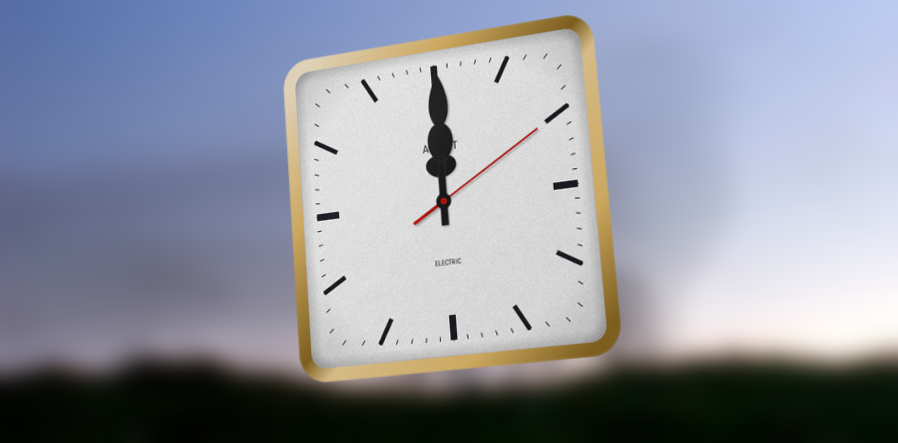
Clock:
{"hour": 12, "minute": 0, "second": 10}
